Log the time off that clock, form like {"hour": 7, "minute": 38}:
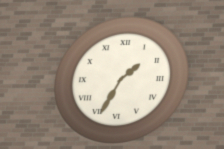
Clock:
{"hour": 1, "minute": 34}
